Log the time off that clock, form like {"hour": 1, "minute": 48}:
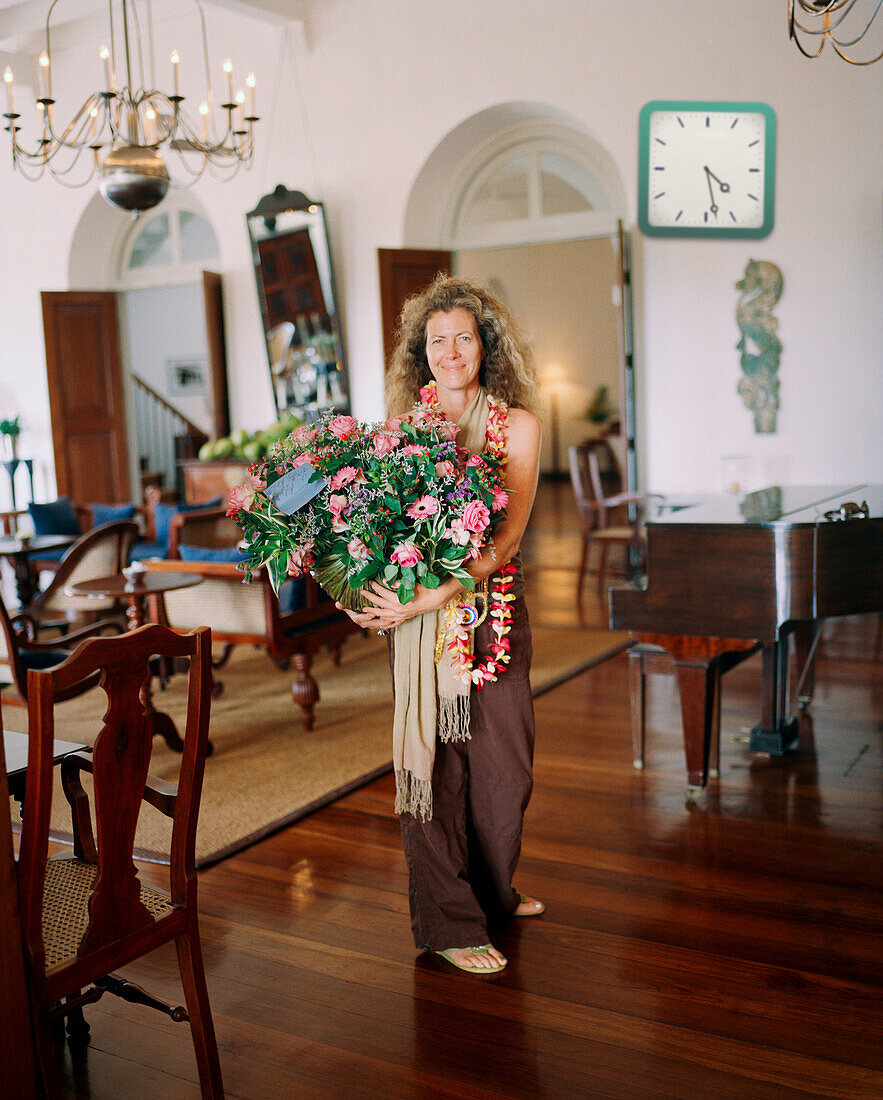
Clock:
{"hour": 4, "minute": 28}
